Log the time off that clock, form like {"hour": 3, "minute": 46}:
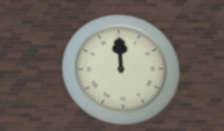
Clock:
{"hour": 12, "minute": 0}
